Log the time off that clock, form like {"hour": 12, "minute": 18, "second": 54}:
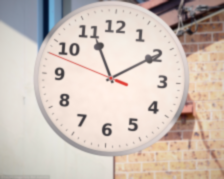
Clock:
{"hour": 11, "minute": 9, "second": 48}
